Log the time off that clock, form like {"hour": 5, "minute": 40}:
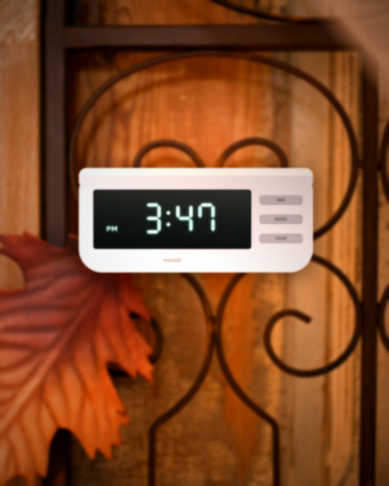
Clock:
{"hour": 3, "minute": 47}
